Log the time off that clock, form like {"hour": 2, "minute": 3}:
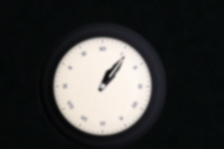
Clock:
{"hour": 1, "minute": 6}
